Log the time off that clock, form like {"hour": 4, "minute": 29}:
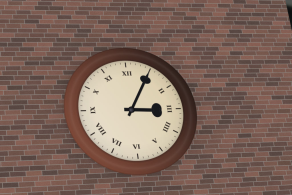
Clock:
{"hour": 3, "minute": 5}
